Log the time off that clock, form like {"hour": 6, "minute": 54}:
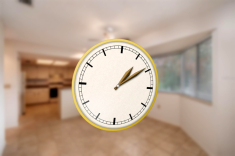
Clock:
{"hour": 1, "minute": 9}
